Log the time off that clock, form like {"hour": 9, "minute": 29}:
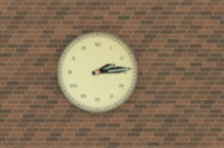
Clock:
{"hour": 2, "minute": 14}
